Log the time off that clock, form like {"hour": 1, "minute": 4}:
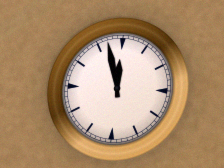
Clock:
{"hour": 11, "minute": 57}
